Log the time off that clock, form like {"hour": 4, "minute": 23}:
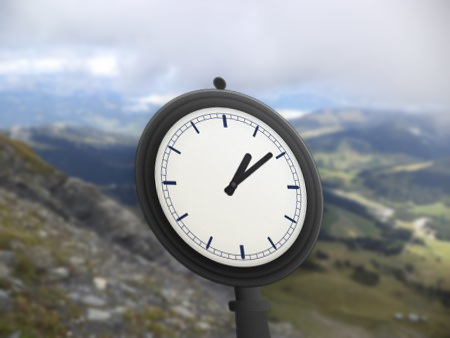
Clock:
{"hour": 1, "minute": 9}
